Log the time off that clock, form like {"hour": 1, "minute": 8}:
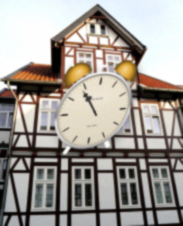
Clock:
{"hour": 10, "minute": 54}
